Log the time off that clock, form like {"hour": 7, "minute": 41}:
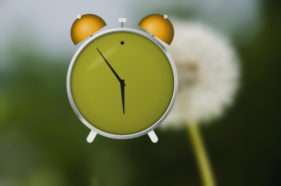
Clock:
{"hour": 5, "minute": 54}
